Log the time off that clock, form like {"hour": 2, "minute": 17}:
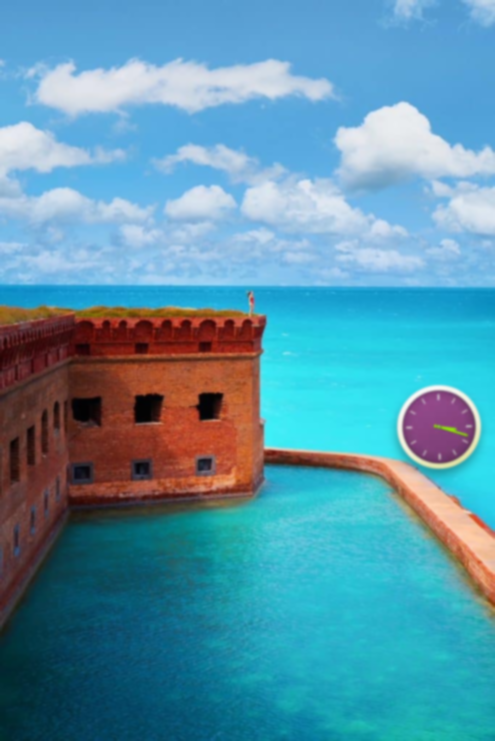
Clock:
{"hour": 3, "minute": 18}
